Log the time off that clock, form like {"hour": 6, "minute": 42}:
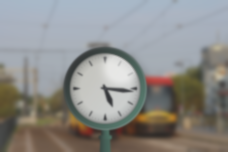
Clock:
{"hour": 5, "minute": 16}
